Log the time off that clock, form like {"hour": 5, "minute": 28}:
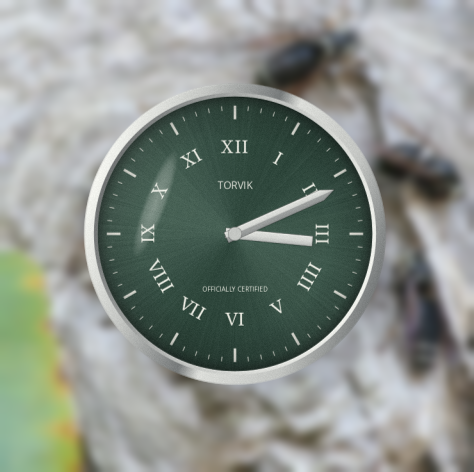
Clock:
{"hour": 3, "minute": 11}
